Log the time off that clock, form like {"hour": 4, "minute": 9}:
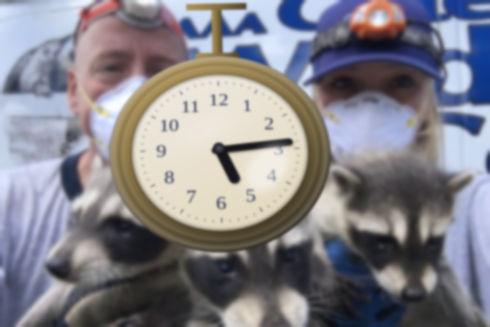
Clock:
{"hour": 5, "minute": 14}
